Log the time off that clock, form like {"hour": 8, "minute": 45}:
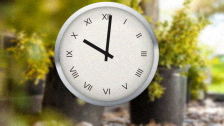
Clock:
{"hour": 10, "minute": 1}
